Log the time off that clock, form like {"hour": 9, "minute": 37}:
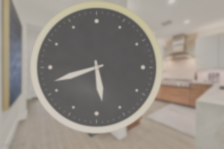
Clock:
{"hour": 5, "minute": 42}
